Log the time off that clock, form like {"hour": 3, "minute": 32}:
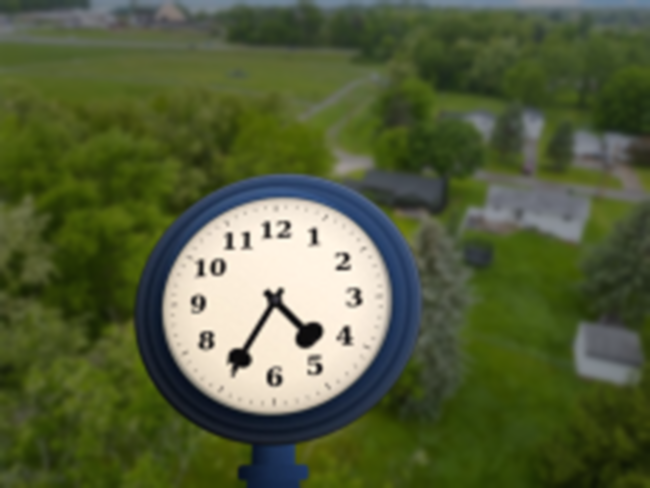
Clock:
{"hour": 4, "minute": 35}
